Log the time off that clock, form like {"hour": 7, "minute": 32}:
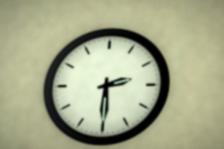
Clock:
{"hour": 2, "minute": 30}
